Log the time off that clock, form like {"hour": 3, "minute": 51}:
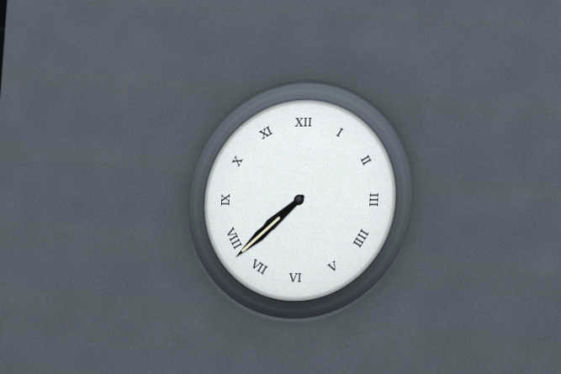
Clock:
{"hour": 7, "minute": 38}
